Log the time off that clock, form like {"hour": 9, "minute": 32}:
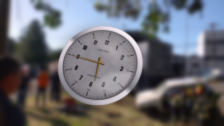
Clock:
{"hour": 5, "minute": 45}
